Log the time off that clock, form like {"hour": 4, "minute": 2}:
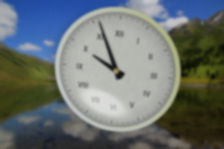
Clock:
{"hour": 9, "minute": 56}
